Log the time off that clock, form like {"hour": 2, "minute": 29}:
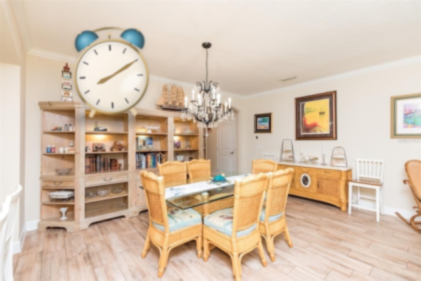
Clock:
{"hour": 8, "minute": 10}
